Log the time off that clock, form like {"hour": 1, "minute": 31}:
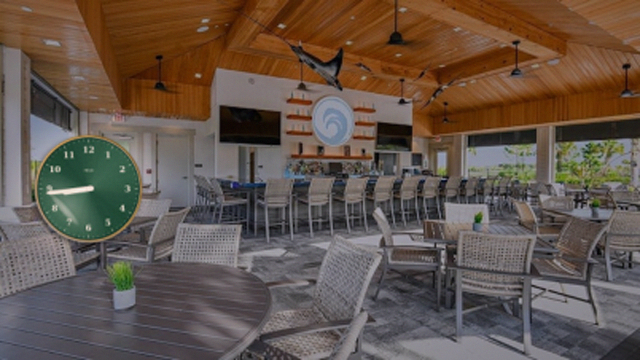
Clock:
{"hour": 8, "minute": 44}
